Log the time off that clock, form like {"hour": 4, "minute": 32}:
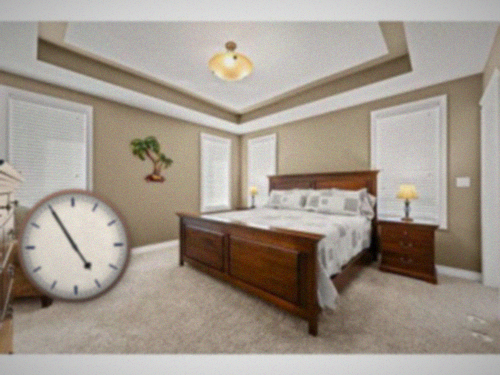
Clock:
{"hour": 4, "minute": 55}
